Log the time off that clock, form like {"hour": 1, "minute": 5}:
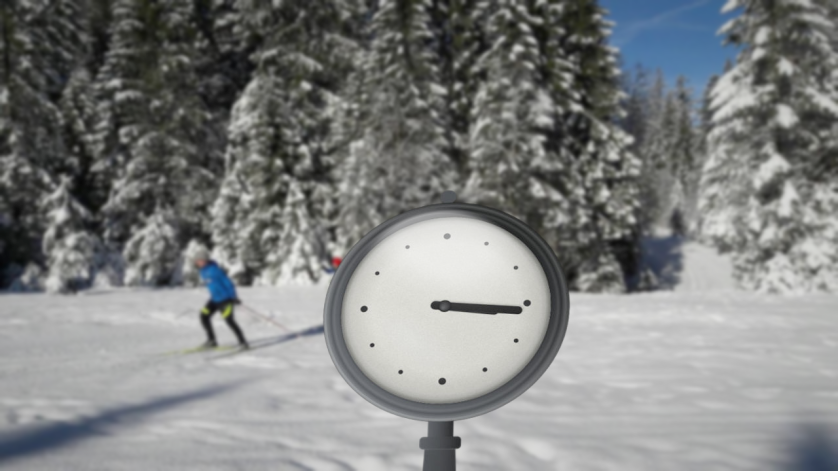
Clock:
{"hour": 3, "minute": 16}
